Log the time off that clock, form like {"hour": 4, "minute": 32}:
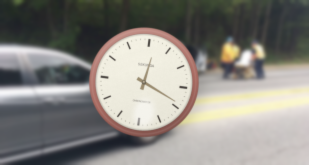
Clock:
{"hour": 12, "minute": 19}
